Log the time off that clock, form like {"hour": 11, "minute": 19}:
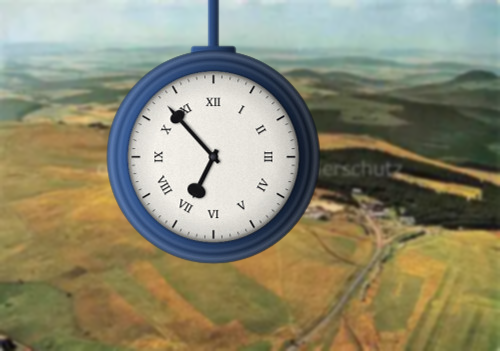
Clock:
{"hour": 6, "minute": 53}
